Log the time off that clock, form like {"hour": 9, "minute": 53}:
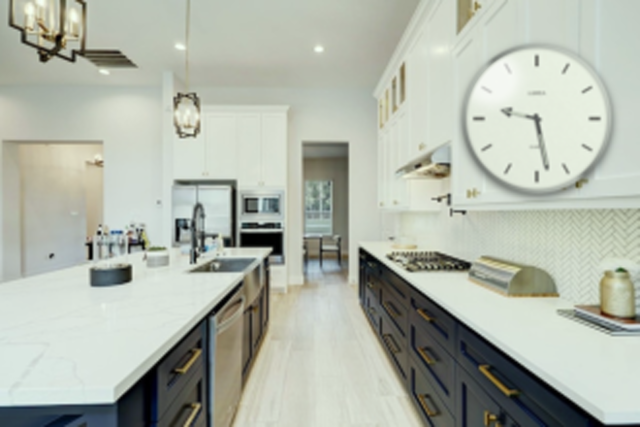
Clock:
{"hour": 9, "minute": 28}
